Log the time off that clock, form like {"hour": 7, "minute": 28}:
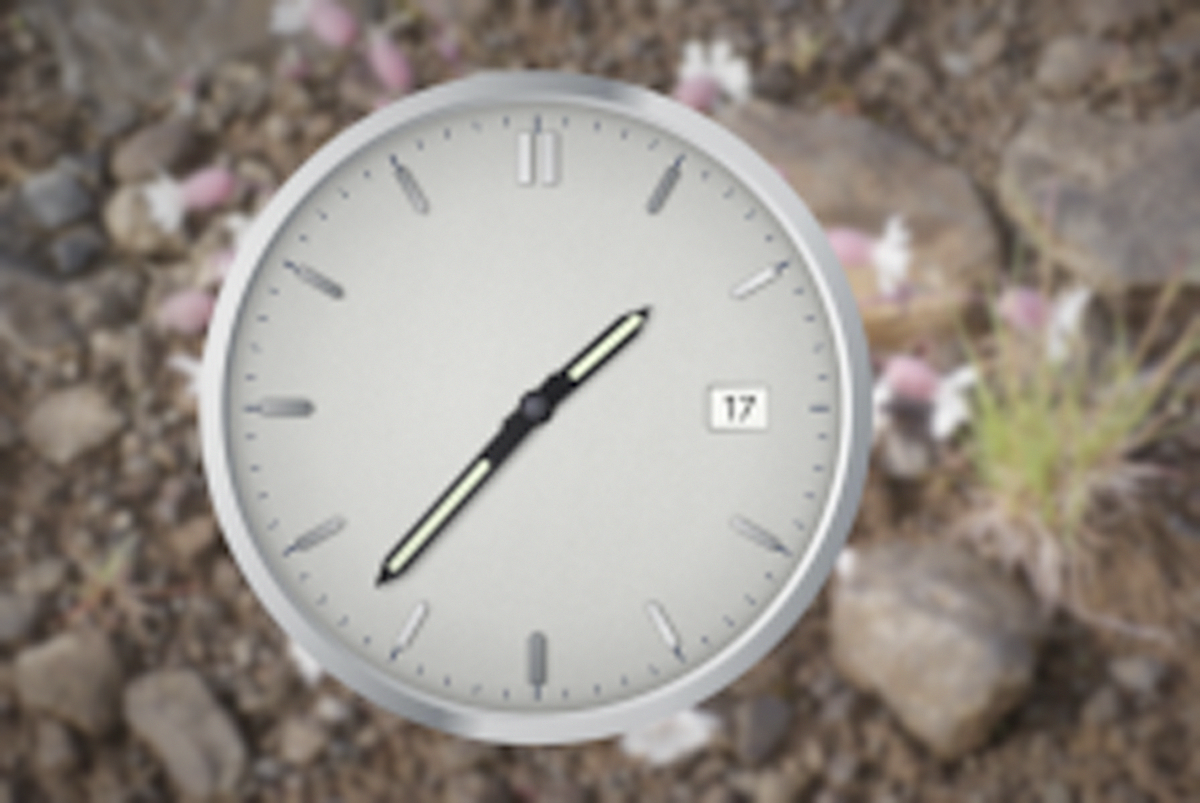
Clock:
{"hour": 1, "minute": 37}
